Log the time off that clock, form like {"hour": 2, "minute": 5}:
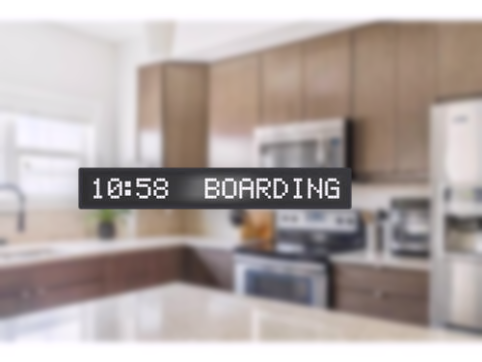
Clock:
{"hour": 10, "minute": 58}
